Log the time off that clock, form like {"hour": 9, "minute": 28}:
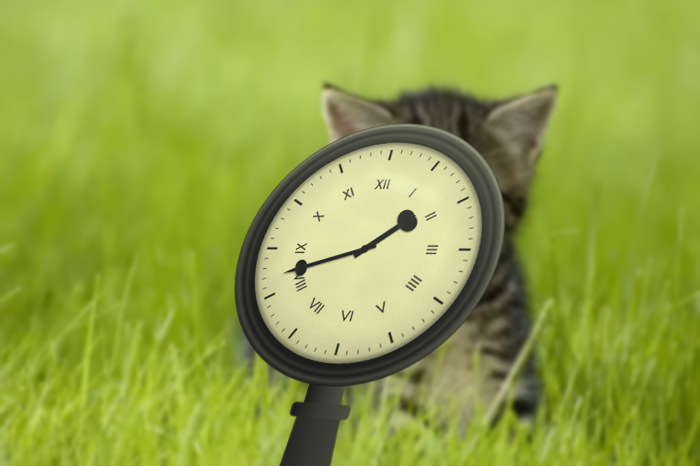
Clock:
{"hour": 1, "minute": 42}
